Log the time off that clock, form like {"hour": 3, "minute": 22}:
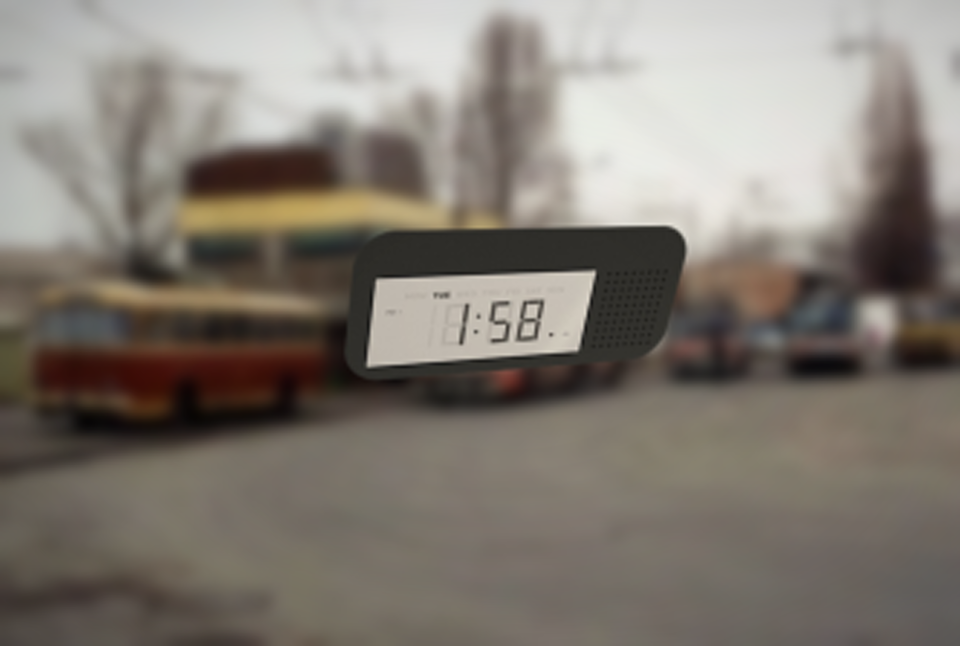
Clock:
{"hour": 1, "minute": 58}
